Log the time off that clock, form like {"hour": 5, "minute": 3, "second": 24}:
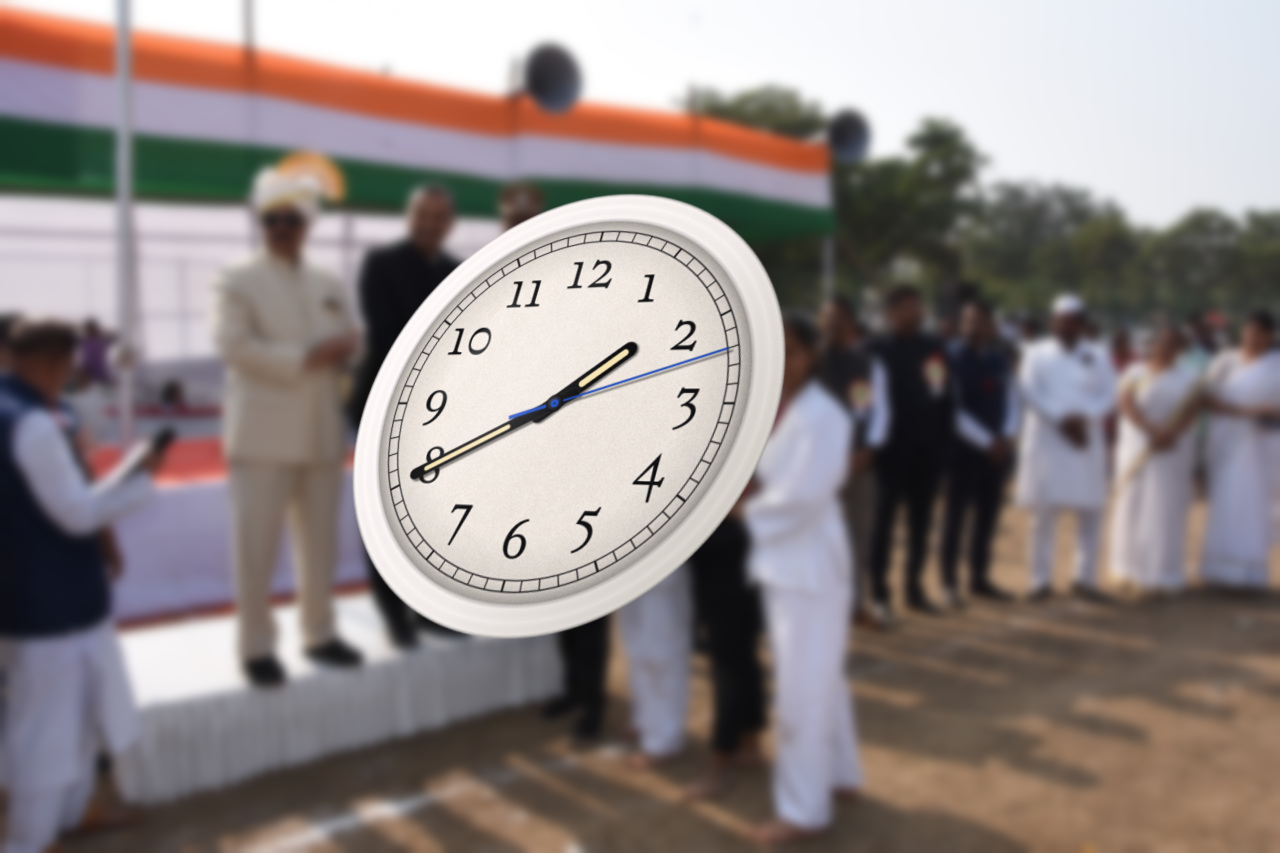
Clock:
{"hour": 1, "minute": 40, "second": 12}
